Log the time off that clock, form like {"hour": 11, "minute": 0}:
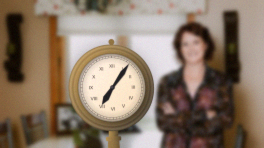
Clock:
{"hour": 7, "minute": 6}
